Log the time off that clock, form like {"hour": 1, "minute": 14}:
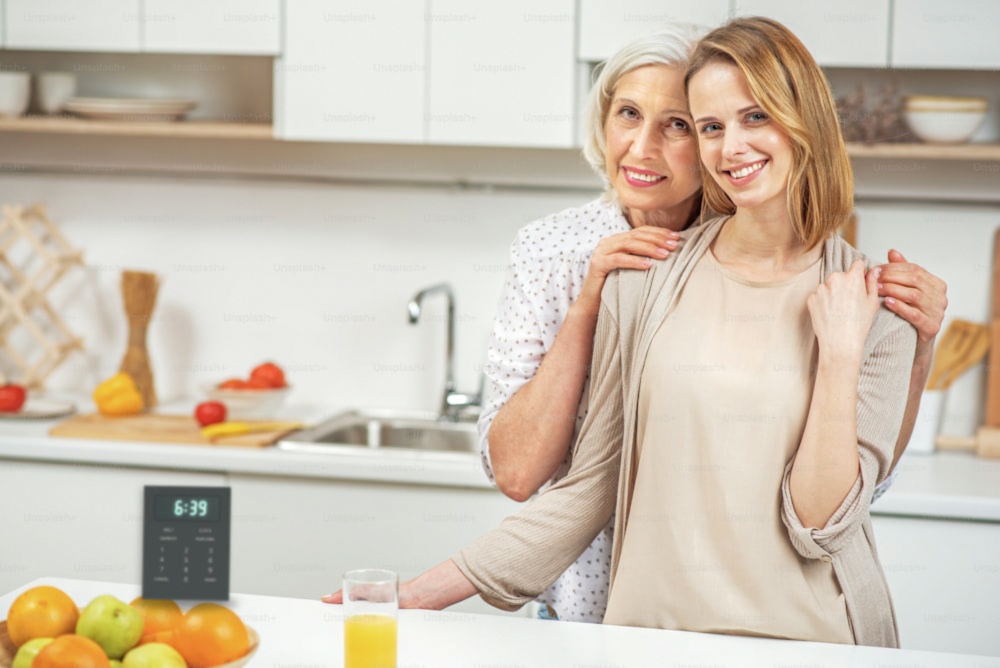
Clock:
{"hour": 6, "minute": 39}
